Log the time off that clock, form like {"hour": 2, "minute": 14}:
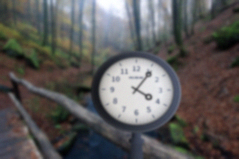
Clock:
{"hour": 4, "minute": 6}
